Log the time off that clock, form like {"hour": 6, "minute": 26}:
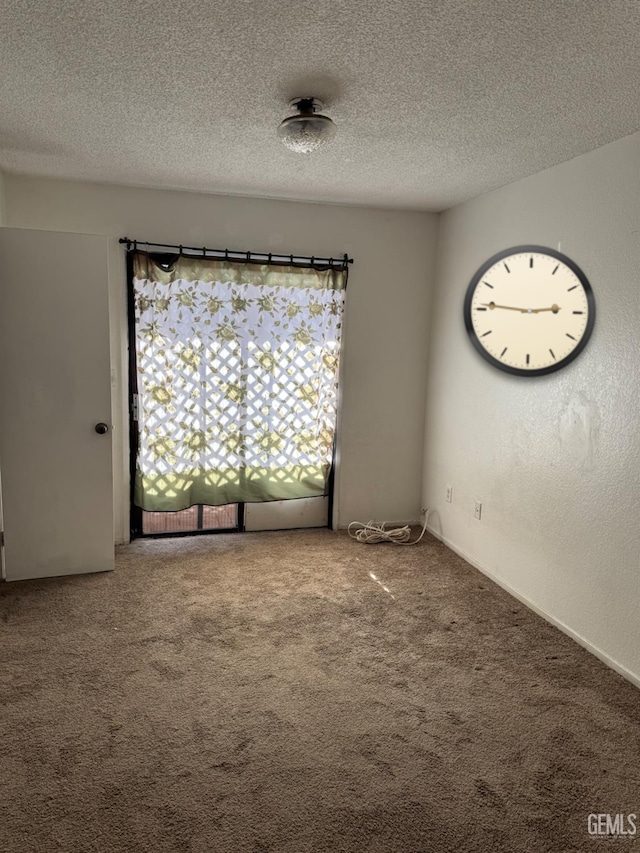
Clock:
{"hour": 2, "minute": 46}
